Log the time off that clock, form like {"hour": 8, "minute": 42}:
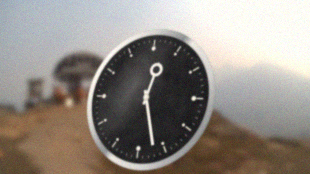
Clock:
{"hour": 12, "minute": 27}
